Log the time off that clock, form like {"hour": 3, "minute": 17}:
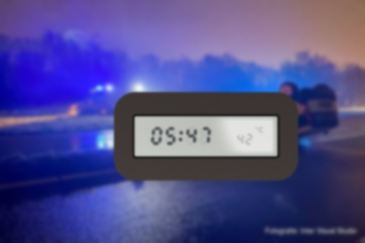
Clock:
{"hour": 5, "minute": 47}
